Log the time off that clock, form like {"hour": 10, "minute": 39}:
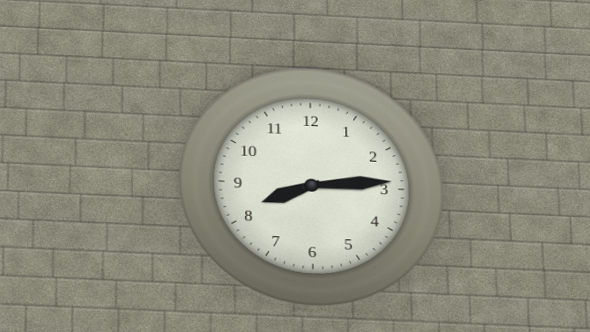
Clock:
{"hour": 8, "minute": 14}
